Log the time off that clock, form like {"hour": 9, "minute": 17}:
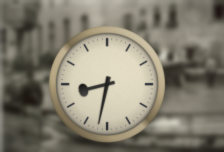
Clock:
{"hour": 8, "minute": 32}
